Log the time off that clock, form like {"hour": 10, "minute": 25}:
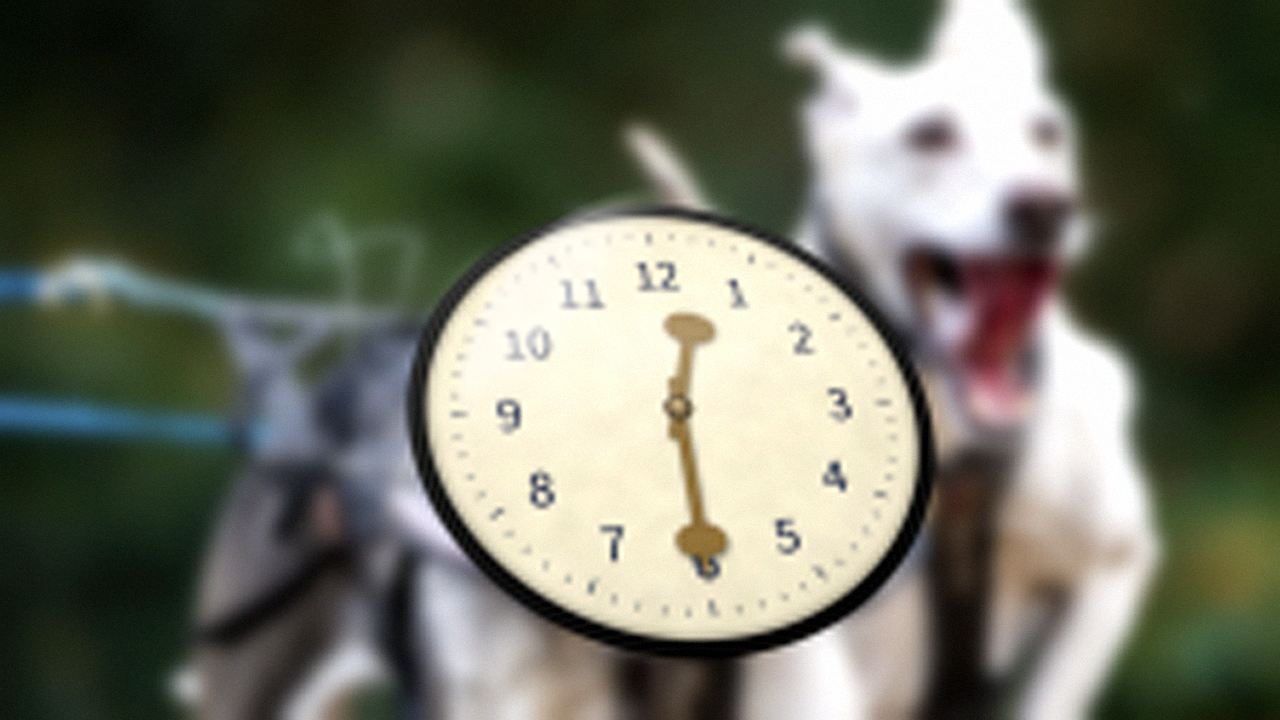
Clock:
{"hour": 12, "minute": 30}
